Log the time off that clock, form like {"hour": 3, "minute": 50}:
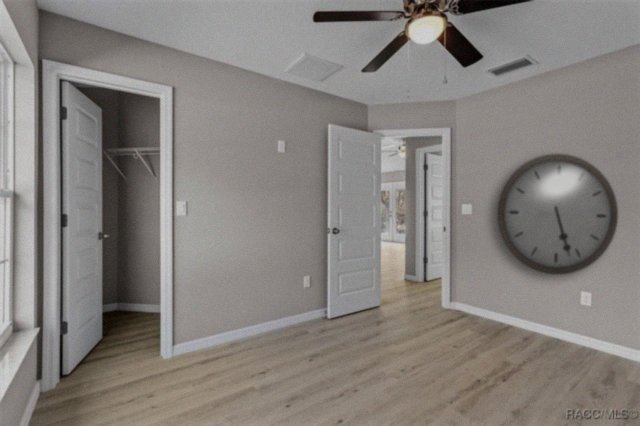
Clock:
{"hour": 5, "minute": 27}
